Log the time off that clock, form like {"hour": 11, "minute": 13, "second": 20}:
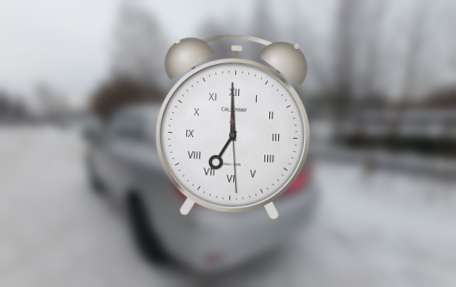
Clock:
{"hour": 6, "minute": 59, "second": 29}
